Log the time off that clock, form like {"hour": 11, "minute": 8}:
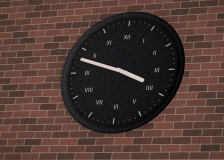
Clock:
{"hour": 3, "minute": 48}
